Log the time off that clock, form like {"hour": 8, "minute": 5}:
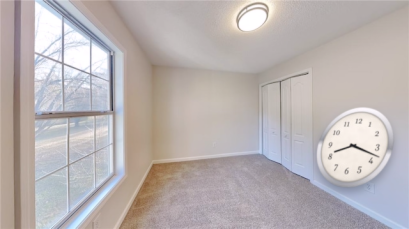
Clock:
{"hour": 8, "minute": 18}
